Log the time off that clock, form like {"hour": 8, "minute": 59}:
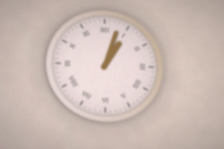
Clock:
{"hour": 1, "minute": 3}
